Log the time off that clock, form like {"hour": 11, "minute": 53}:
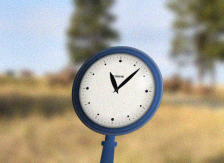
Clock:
{"hour": 11, "minute": 7}
